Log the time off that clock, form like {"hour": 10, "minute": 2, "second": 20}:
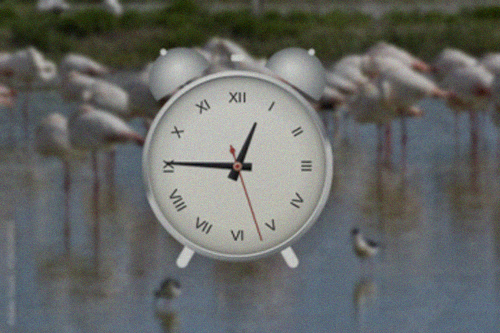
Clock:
{"hour": 12, "minute": 45, "second": 27}
